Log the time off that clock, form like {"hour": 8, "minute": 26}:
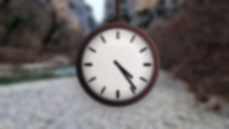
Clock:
{"hour": 4, "minute": 24}
